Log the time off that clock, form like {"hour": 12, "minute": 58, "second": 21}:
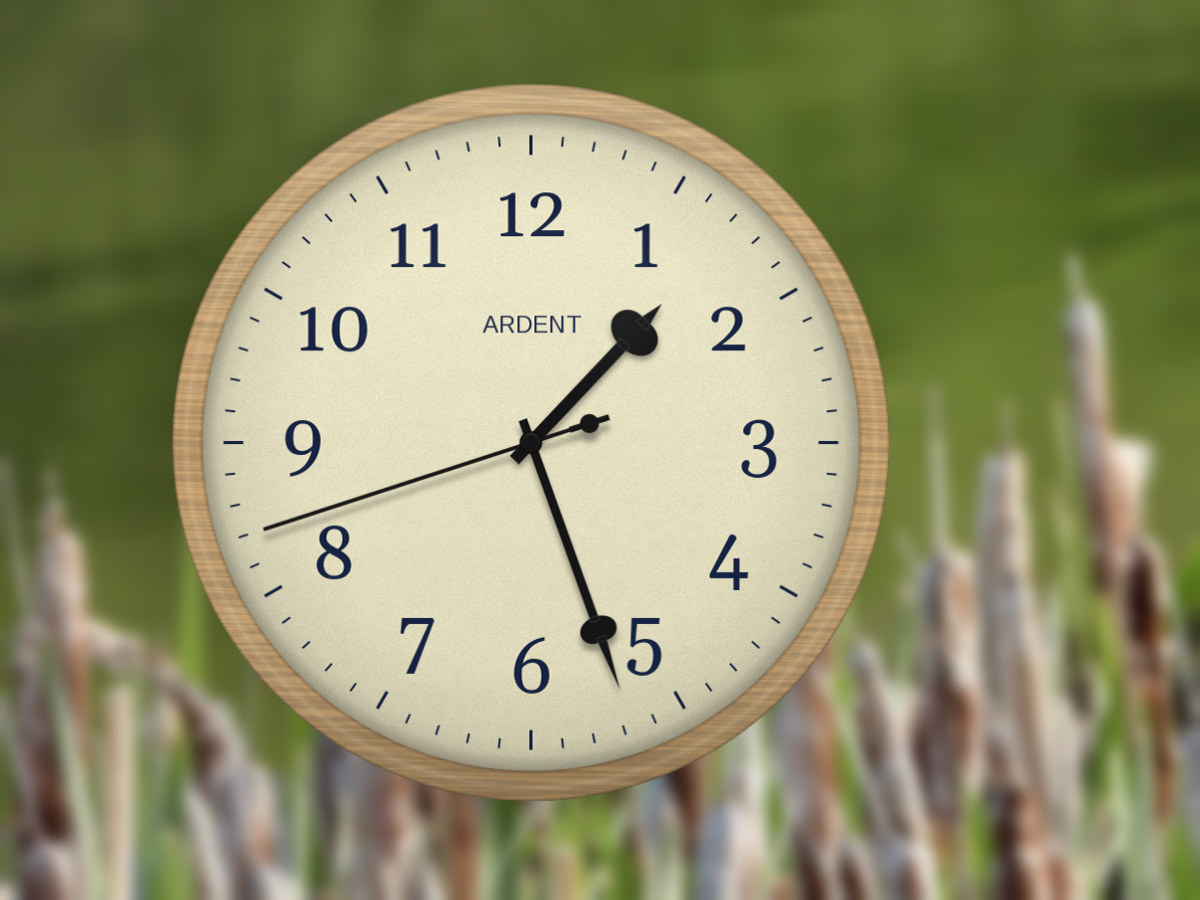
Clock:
{"hour": 1, "minute": 26, "second": 42}
